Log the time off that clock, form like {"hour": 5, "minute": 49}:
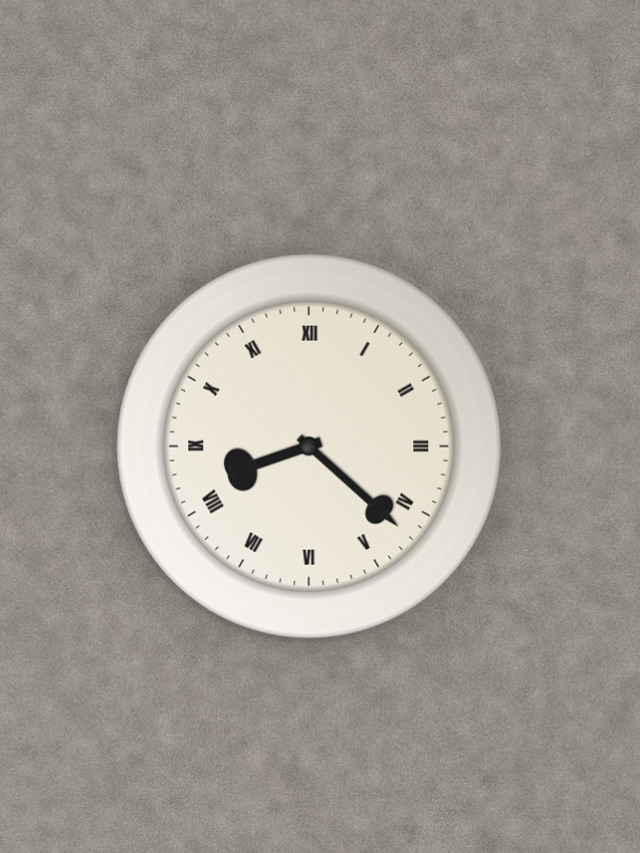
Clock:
{"hour": 8, "minute": 22}
